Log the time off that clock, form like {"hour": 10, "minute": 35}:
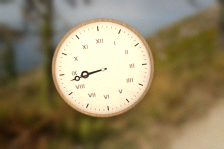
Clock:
{"hour": 8, "minute": 43}
